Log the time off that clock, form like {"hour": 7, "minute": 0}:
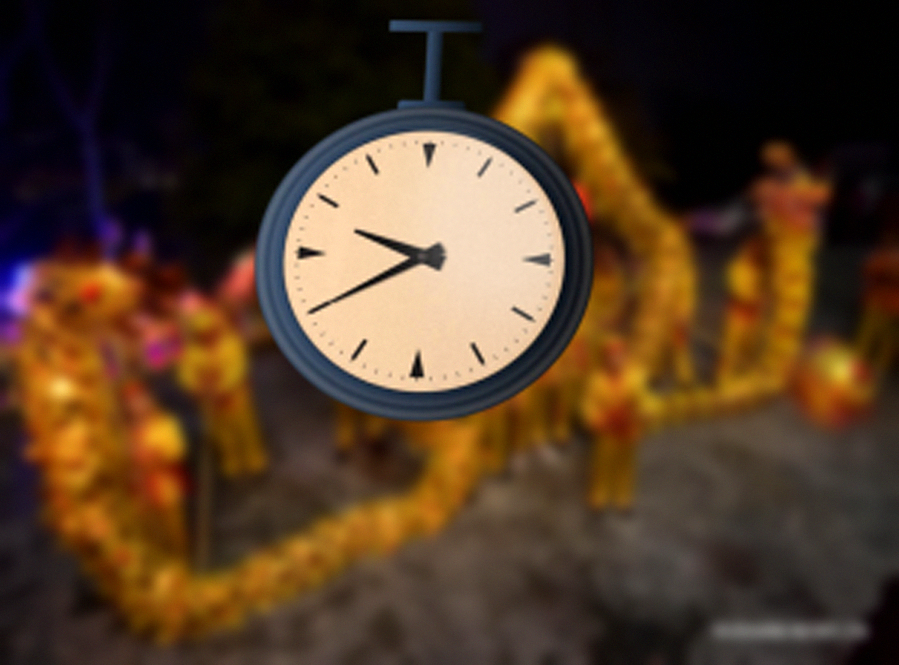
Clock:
{"hour": 9, "minute": 40}
